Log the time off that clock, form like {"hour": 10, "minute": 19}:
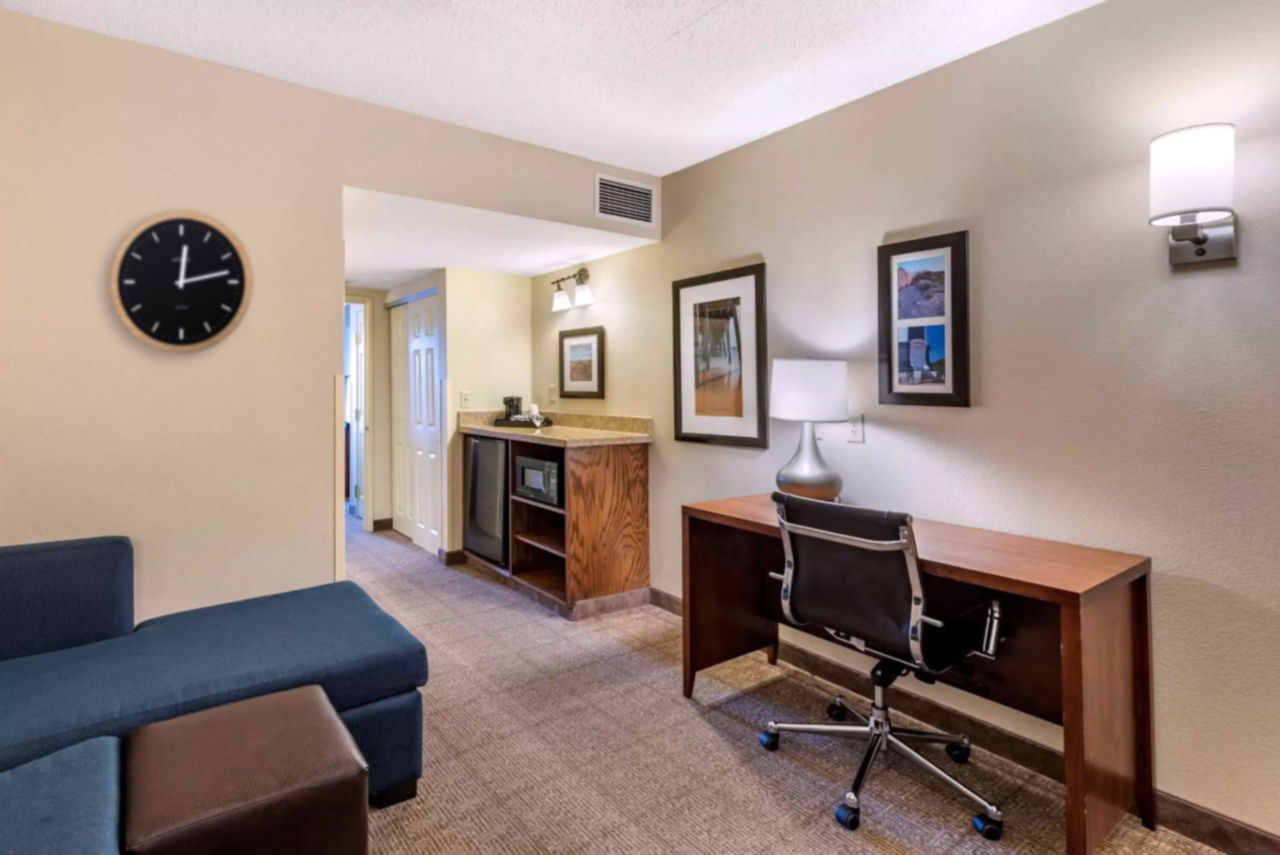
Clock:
{"hour": 12, "minute": 13}
